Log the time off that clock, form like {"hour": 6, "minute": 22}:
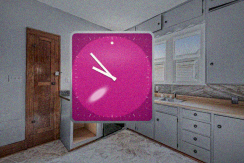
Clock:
{"hour": 9, "minute": 53}
